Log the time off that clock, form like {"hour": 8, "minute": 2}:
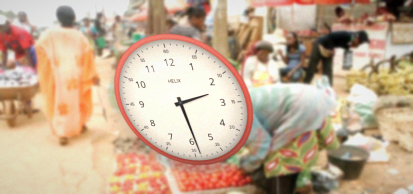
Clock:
{"hour": 2, "minute": 29}
